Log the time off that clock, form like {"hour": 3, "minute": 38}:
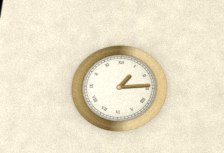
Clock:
{"hour": 1, "minute": 14}
